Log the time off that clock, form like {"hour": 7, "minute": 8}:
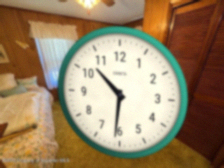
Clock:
{"hour": 10, "minute": 31}
